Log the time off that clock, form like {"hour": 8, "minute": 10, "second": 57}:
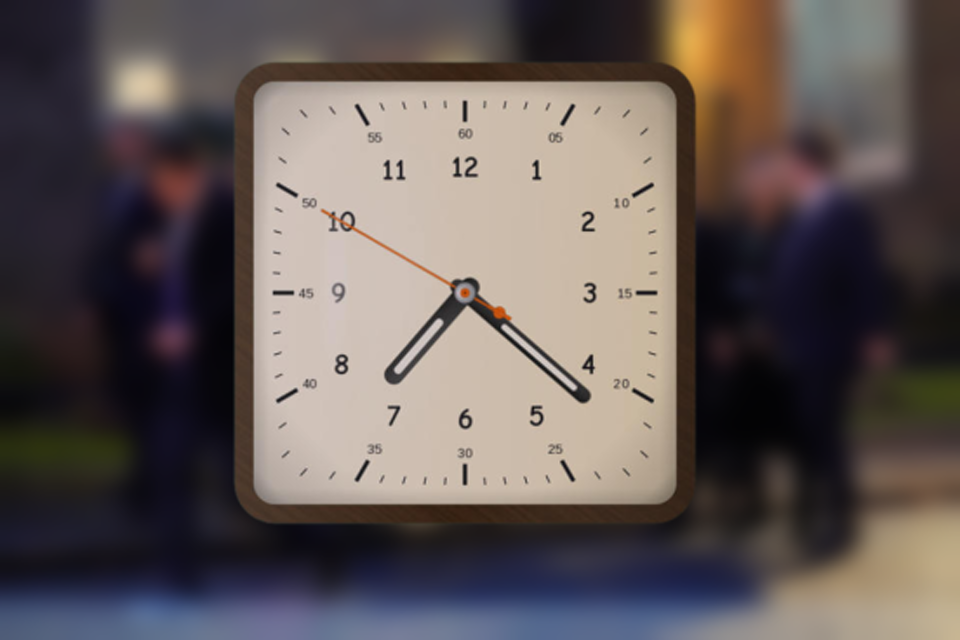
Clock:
{"hour": 7, "minute": 21, "second": 50}
